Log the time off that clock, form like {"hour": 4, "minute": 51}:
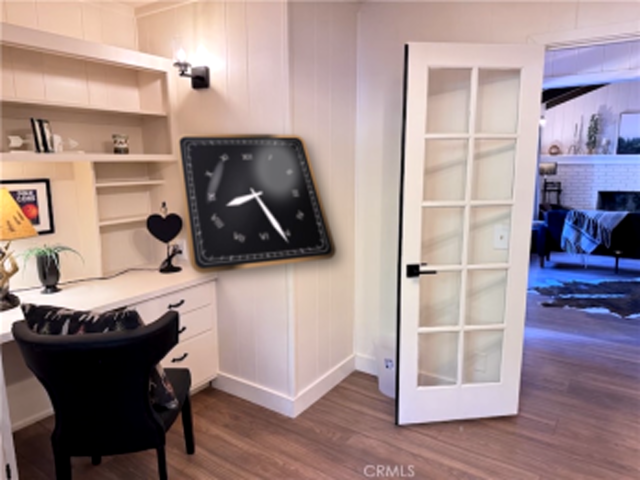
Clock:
{"hour": 8, "minute": 26}
